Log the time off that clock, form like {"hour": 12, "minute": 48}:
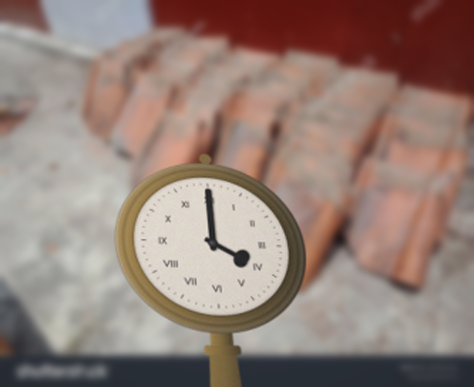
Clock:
{"hour": 4, "minute": 0}
